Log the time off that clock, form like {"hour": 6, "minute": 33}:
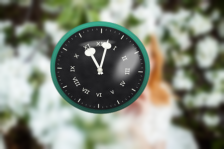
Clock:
{"hour": 11, "minute": 2}
